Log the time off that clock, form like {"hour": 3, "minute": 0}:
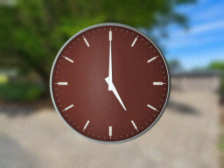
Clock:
{"hour": 5, "minute": 0}
